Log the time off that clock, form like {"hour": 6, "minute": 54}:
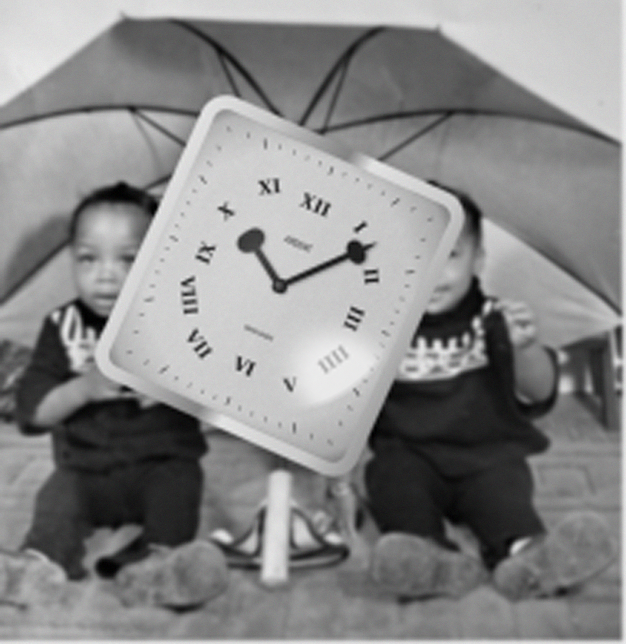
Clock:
{"hour": 10, "minute": 7}
